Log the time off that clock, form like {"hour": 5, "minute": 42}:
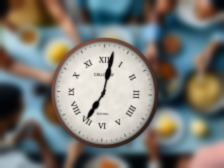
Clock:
{"hour": 7, "minute": 2}
